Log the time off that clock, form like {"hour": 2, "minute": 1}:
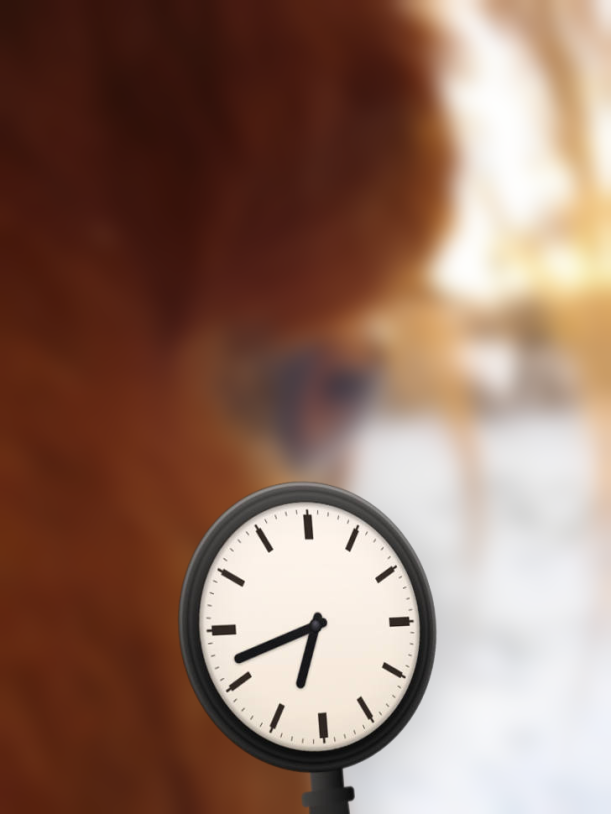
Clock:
{"hour": 6, "minute": 42}
